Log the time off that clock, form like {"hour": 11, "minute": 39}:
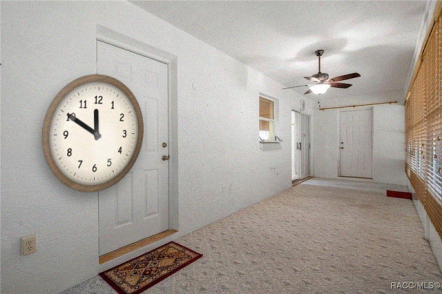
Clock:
{"hour": 11, "minute": 50}
